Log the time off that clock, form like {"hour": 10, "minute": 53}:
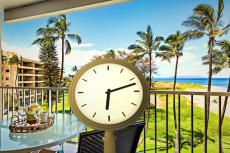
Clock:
{"hour": 6, "minute": 12}
